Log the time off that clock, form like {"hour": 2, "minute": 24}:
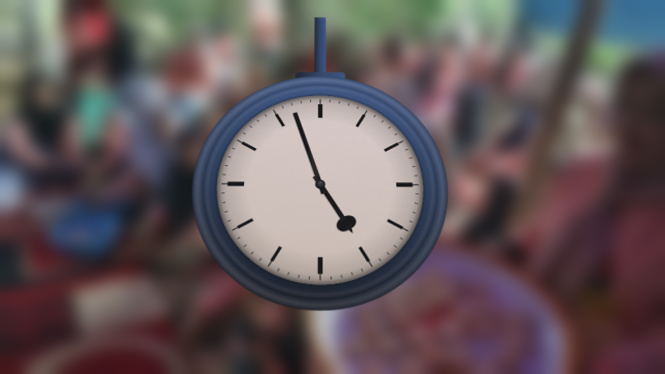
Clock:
{"hour": 4, "minute": 57}
